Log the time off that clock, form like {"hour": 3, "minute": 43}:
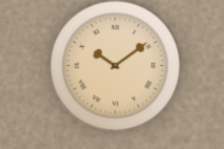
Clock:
{"hour": 10, "minute": 9}
